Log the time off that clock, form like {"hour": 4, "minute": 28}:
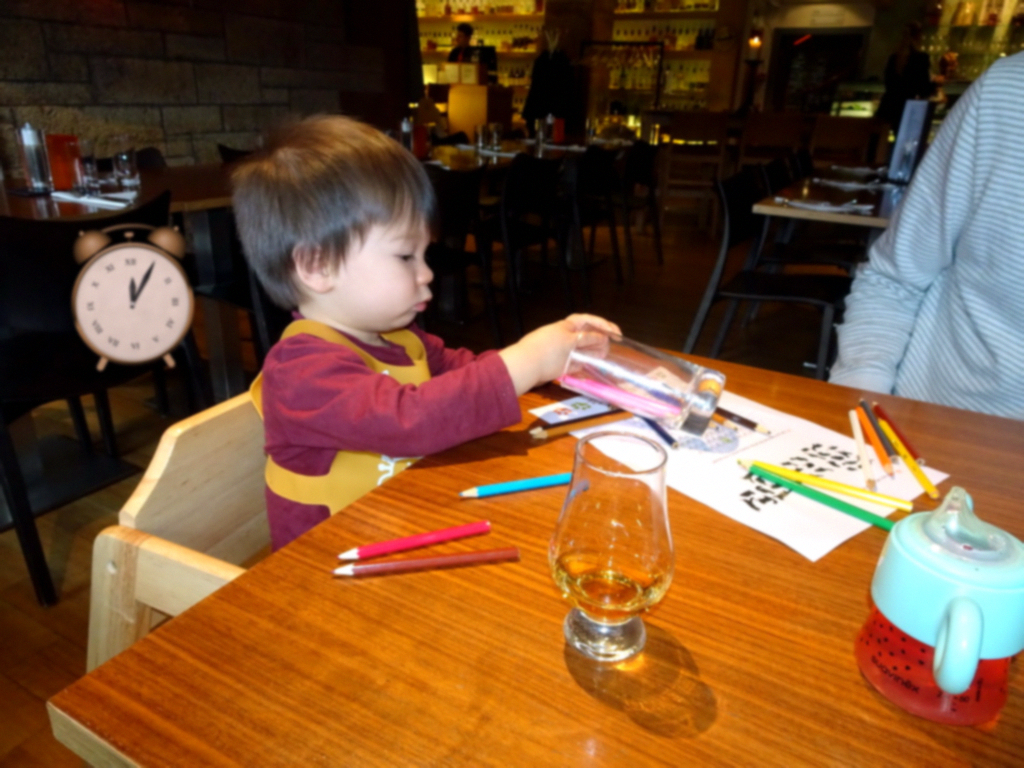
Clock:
{"hour": 12, "minute": 5}
